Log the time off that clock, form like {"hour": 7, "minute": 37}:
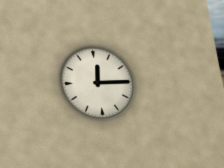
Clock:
{"hour": 12, "minute": 15}
